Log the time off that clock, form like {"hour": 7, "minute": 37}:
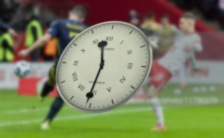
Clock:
{"hour": 11, "minute": 31}
